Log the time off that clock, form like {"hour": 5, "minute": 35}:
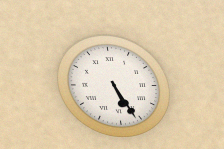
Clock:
{"hour": 5, "minute": 26}
